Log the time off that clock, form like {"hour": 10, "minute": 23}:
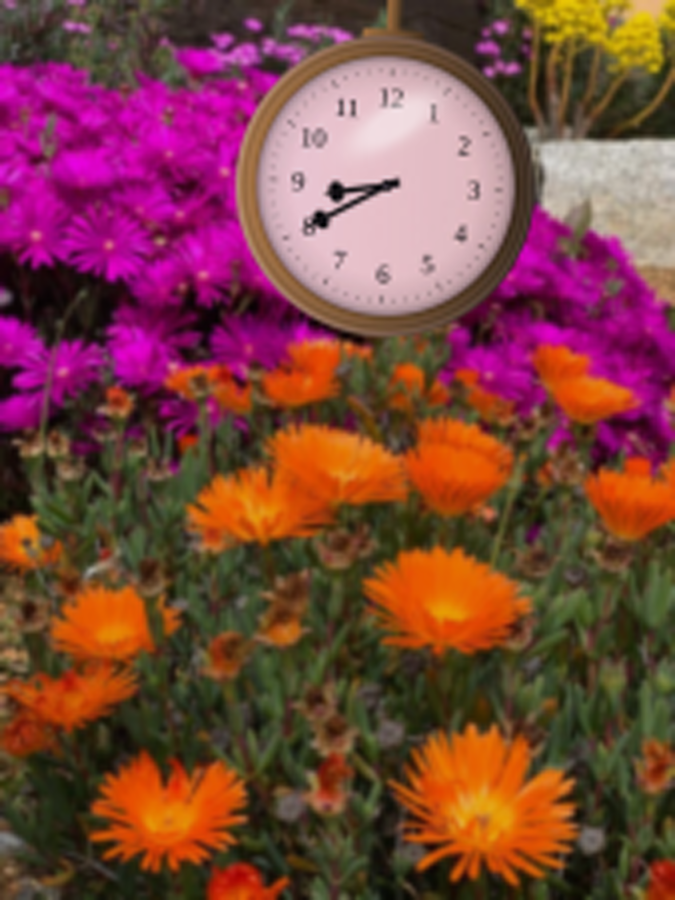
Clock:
{"hour": 8, "minute": 40}
